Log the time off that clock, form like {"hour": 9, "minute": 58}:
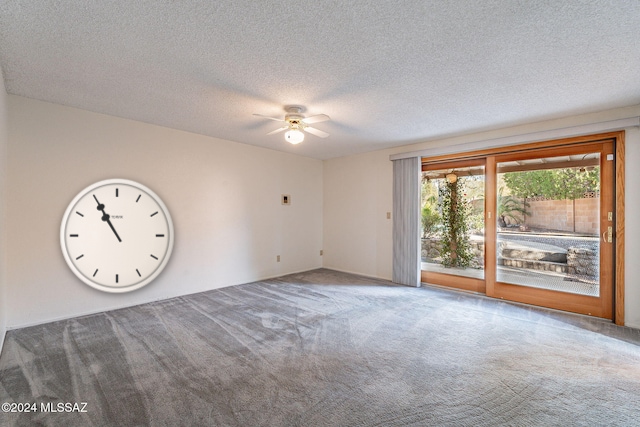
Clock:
{"hour": 10, "minute": 55}
